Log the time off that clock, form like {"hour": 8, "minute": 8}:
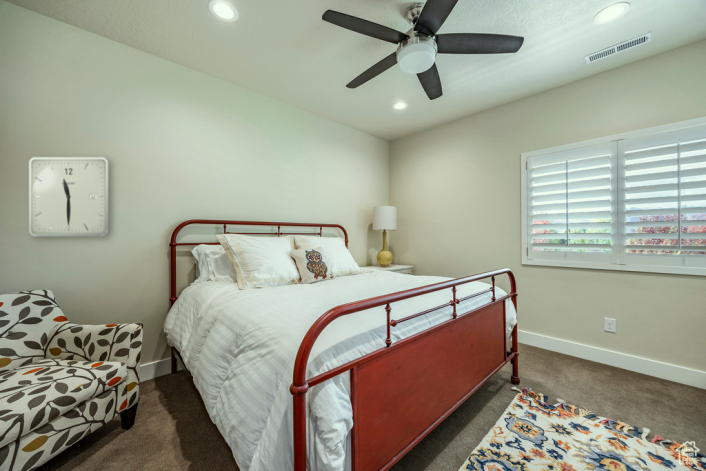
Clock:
{"hour": 11, "minute": 30}
